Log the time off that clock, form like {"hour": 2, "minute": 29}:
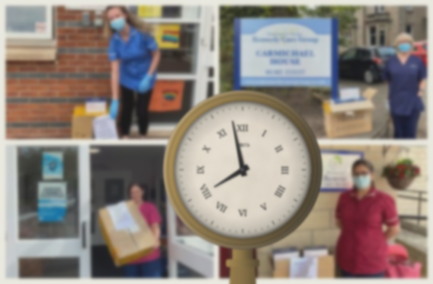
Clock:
{"hour": 7, "minute": 58}
